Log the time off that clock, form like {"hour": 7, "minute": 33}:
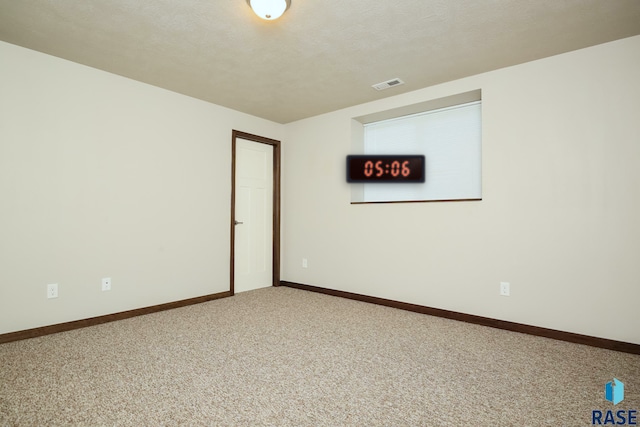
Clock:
{"hour": 5, "minute": 6}
